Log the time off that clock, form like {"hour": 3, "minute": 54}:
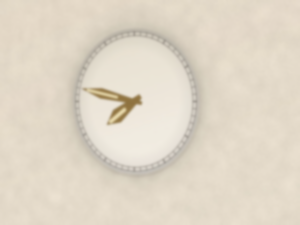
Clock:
{"hour": 7, "minute": 47}
